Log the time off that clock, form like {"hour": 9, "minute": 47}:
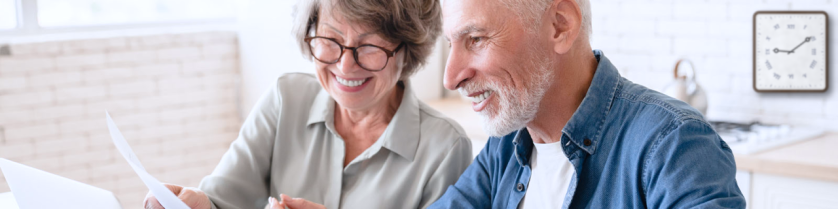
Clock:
{"hour": 9, "minute": 9}
